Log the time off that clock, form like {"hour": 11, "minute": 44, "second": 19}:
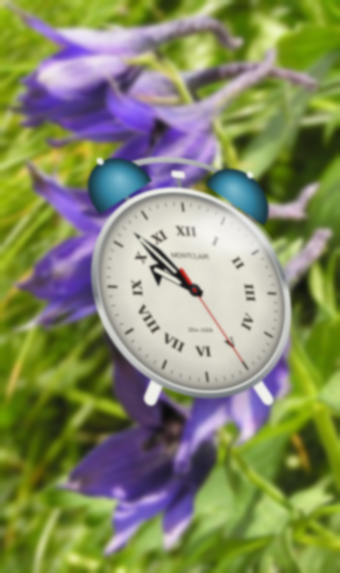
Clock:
{"hour": 9, "minute": 52, "second": 25}
